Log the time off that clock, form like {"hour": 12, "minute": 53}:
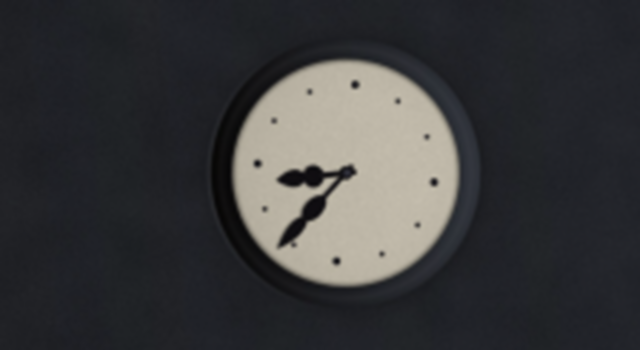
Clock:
{"hour": 8, "minute": 36}
